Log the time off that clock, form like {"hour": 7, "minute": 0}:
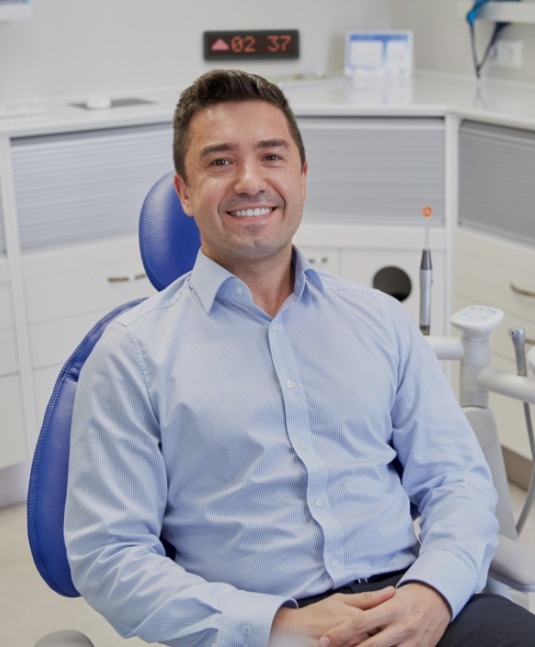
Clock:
{"hour": 2, "minute": 37}
